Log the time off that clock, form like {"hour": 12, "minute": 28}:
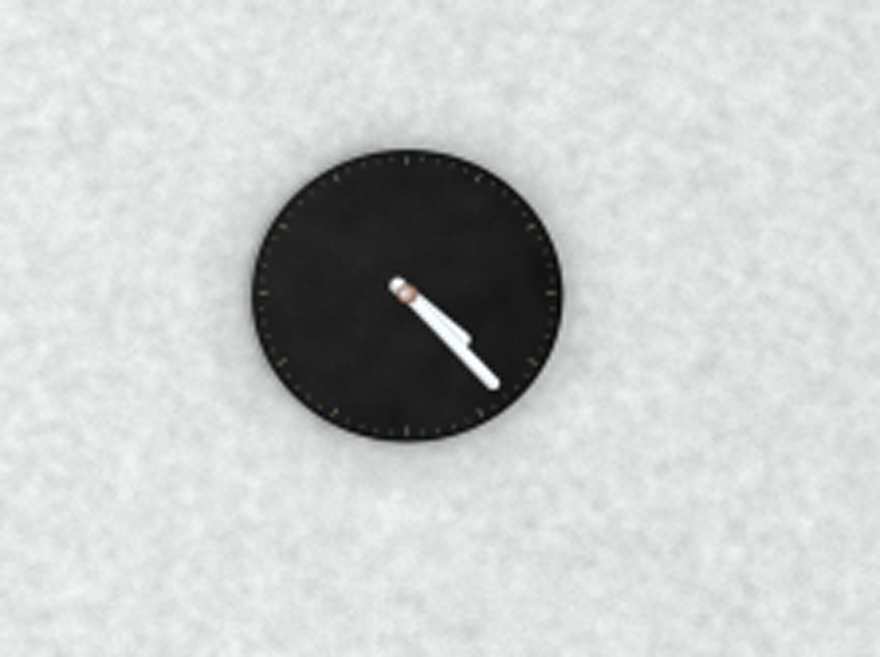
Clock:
{"hour": 4, "minute": 23}
